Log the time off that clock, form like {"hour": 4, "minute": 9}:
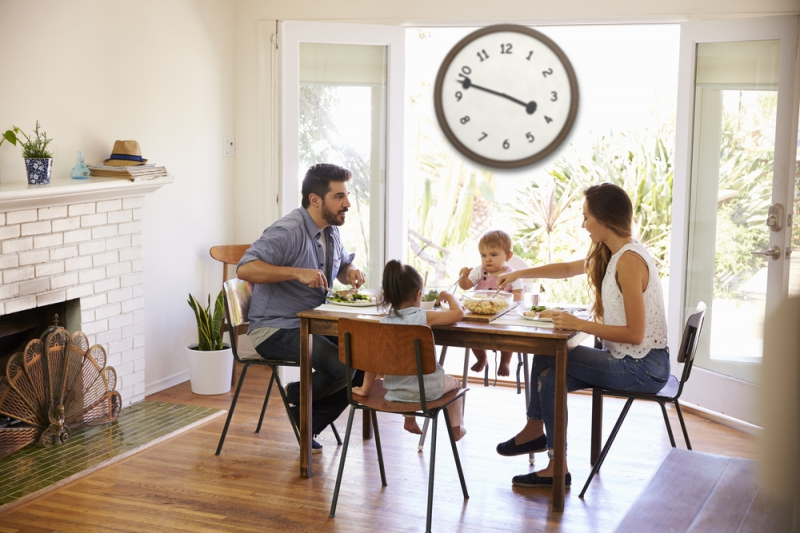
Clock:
{"hour": 3, "minute": 48}
